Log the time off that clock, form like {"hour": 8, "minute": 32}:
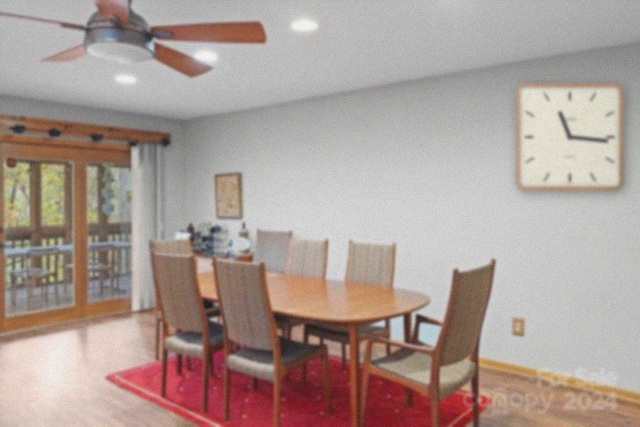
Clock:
{"hour": 11, "minute": 16}
